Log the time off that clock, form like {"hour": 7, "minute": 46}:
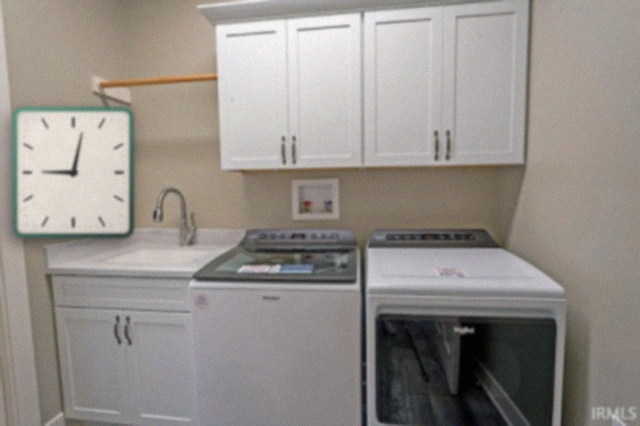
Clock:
{"hour": 9, "minute": 2}
